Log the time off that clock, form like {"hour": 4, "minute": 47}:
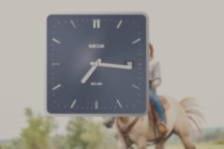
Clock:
{"hour": 7, "minute": 16}
